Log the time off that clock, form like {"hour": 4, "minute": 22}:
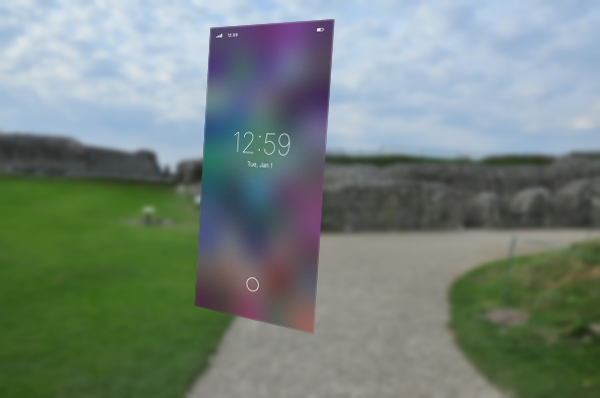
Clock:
{"hour": 12, "minute": 59}
